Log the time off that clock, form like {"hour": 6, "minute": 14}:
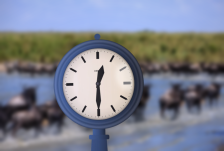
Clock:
{"hour": 12, "minute": 30}
